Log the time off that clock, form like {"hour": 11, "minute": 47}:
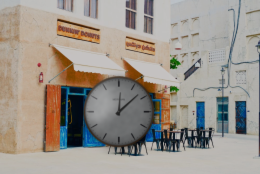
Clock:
{"hour": 12, "minute": 8}
